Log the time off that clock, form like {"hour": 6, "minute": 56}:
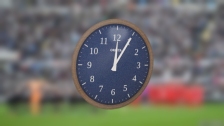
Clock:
{"hour": 12, "minute": 5}
